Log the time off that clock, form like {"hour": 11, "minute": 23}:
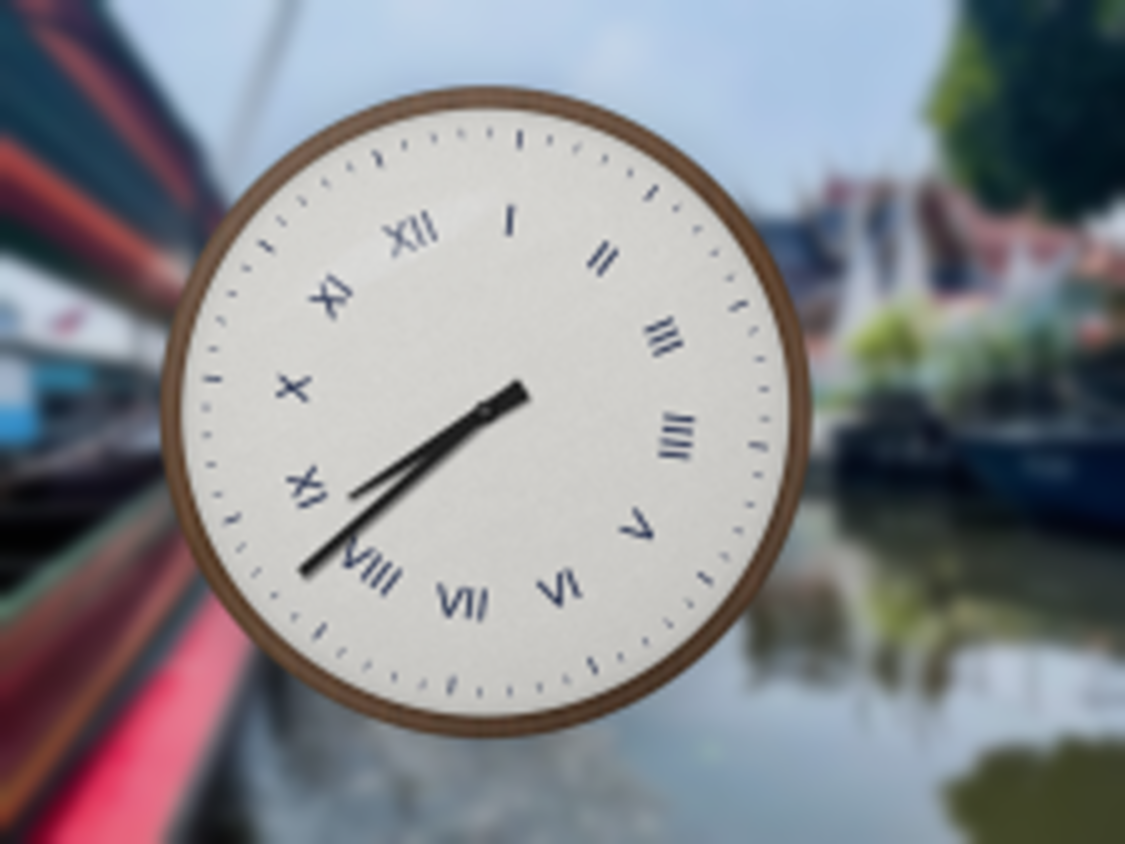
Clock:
{"hour": 8, "minute": 42}
